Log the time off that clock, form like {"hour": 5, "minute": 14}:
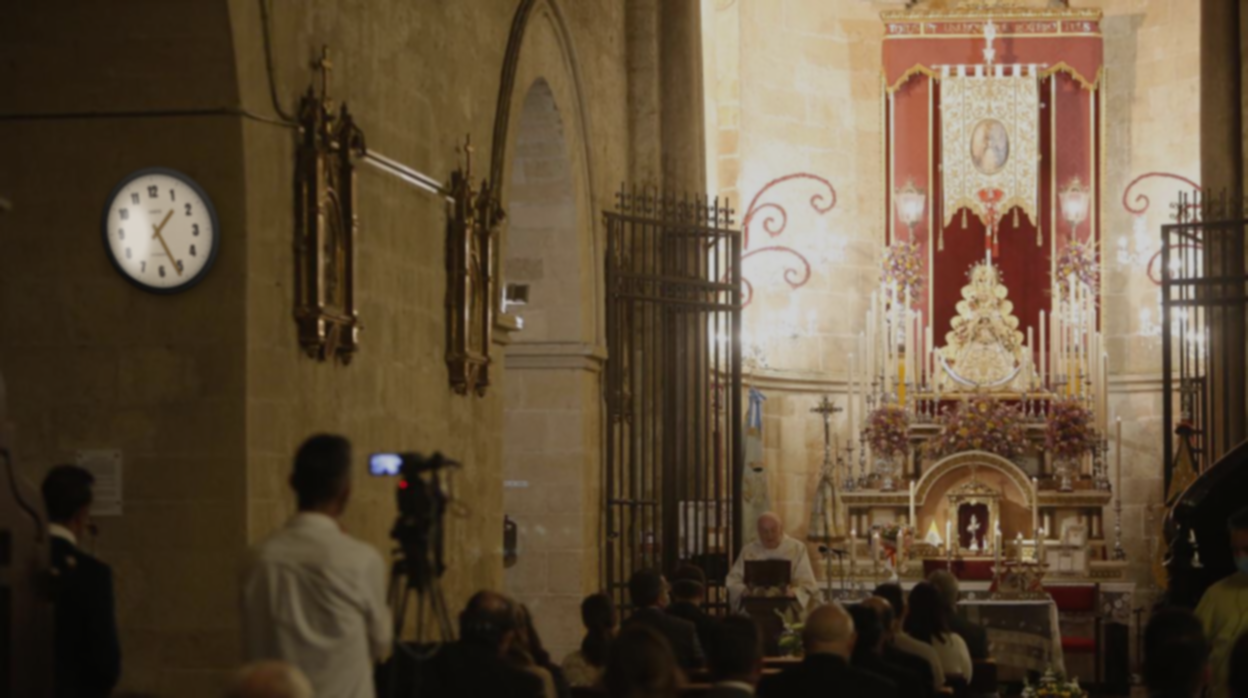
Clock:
{"hour": 1, "minute": 26}
